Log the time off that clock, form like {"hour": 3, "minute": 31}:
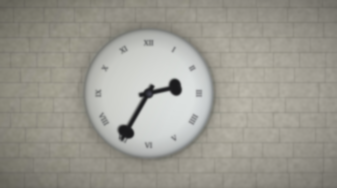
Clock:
{"hour": 2, "minute": 35}
